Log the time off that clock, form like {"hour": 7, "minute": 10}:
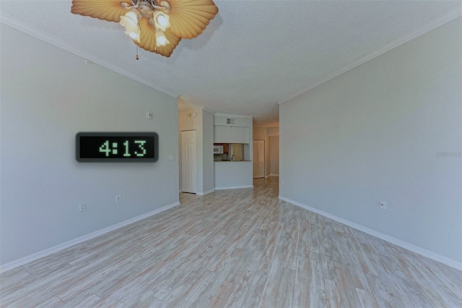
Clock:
{"hour": 4, "minute": 13}
